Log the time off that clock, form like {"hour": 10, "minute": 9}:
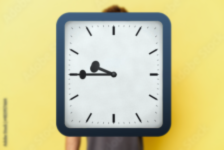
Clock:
{"hour": 9, "minute": 45}
